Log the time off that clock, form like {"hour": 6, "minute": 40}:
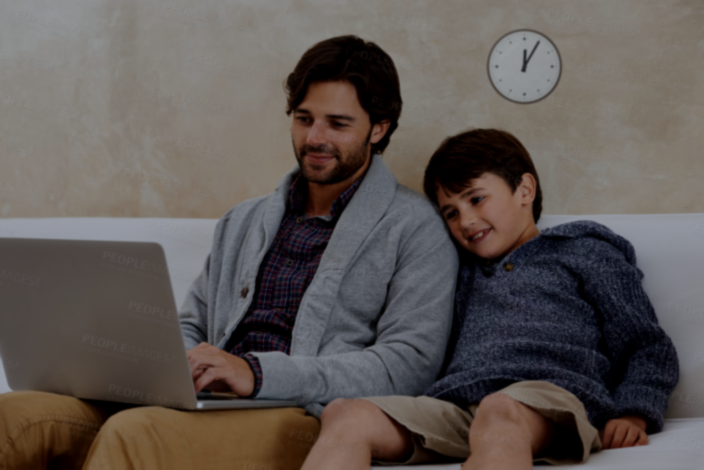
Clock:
{"hour": 12, "minute": 5}
